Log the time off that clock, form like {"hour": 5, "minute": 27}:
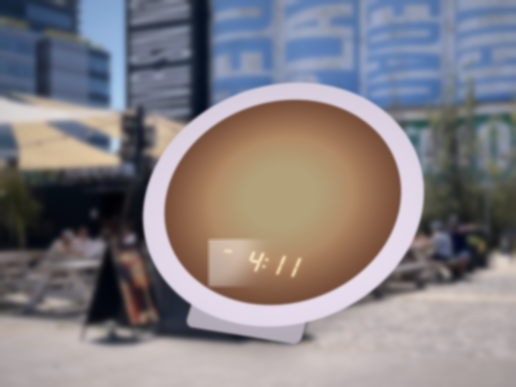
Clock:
{"hour": 4, "minute": 11}
